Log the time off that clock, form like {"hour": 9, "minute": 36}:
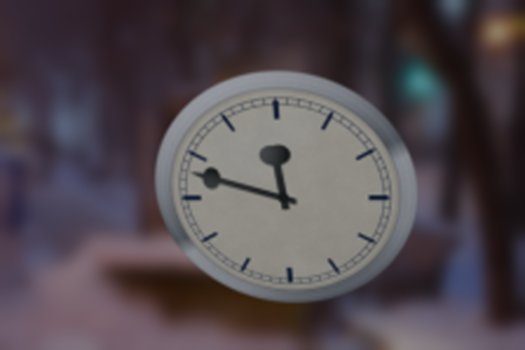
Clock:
{"hour": 11, "minute": 48}
